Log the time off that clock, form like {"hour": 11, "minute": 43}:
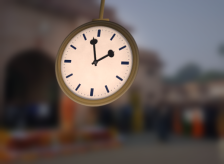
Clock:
{"hour": 1, "minute": 58}
